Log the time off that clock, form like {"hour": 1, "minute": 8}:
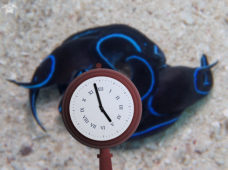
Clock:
{"hour": 4, "minute": 58}
